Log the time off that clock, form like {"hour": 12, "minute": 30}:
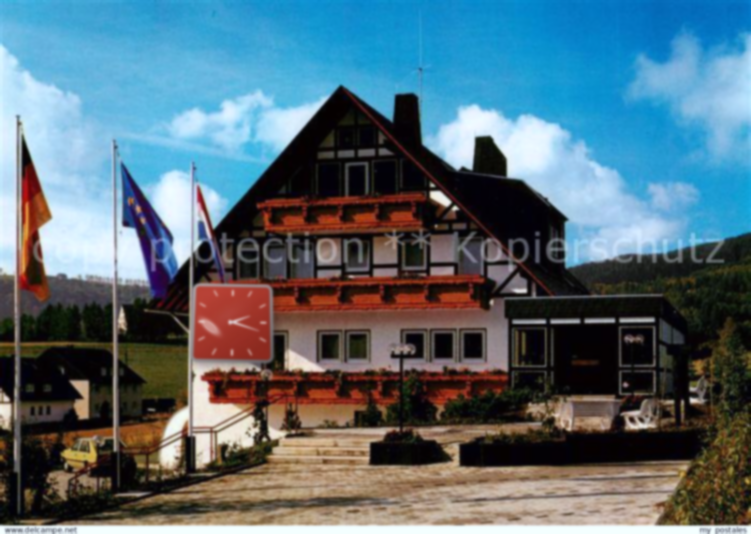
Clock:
{"hour": 2, "minute": 18}
